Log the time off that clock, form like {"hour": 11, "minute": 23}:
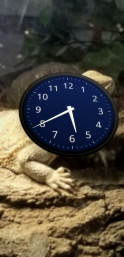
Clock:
{"hour": 5, "minute": 40}
